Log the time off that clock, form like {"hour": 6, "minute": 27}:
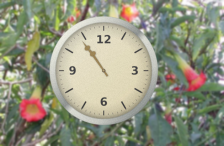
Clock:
{"hour": 10, "minute": 54}
